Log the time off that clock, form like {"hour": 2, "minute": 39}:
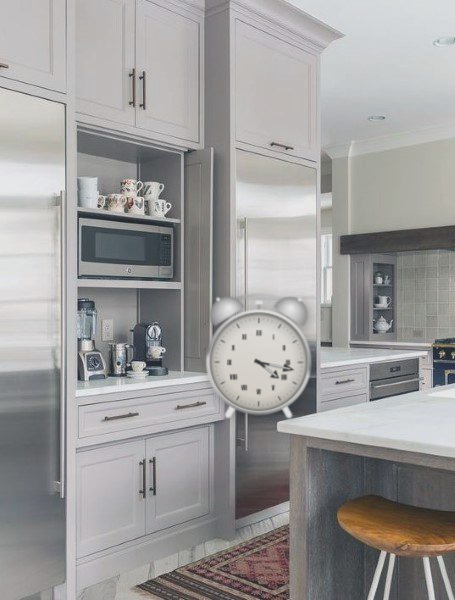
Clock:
{"hour": 4, "minute": 17}
